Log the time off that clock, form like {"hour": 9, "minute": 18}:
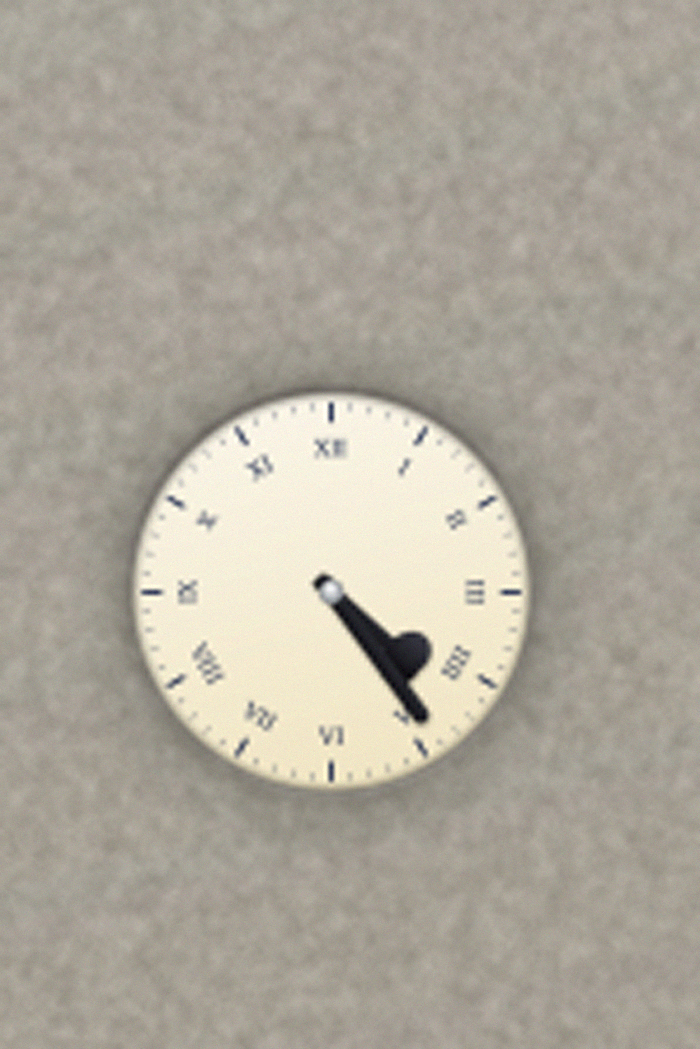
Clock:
{"hour": 4, "minute": 24}
